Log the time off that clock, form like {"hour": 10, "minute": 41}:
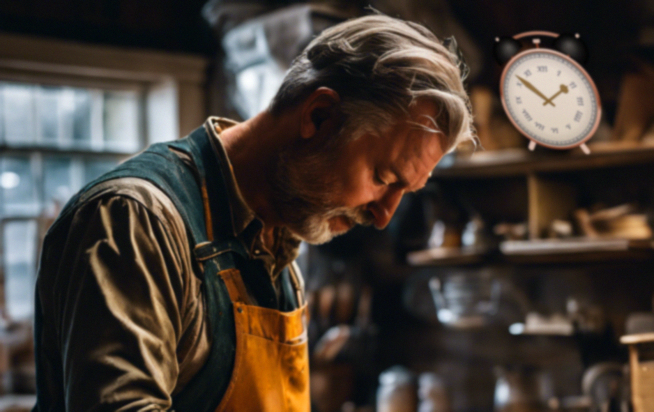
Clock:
{"hour": 1, "minute": 52}
